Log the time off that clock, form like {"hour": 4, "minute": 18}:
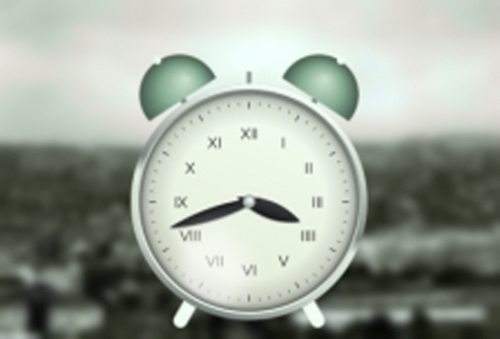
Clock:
{"hour": 3, "minute": 42}
